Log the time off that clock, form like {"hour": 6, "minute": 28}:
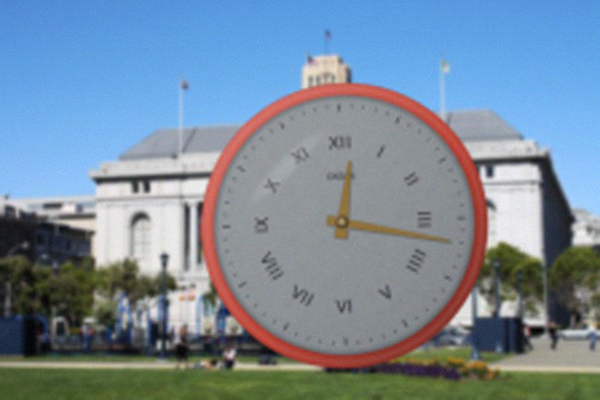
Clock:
{"hour": 12, "minute": 17}
